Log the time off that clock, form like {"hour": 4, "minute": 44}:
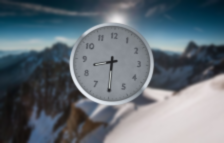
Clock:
{"hour": 8, "minute": 30}
